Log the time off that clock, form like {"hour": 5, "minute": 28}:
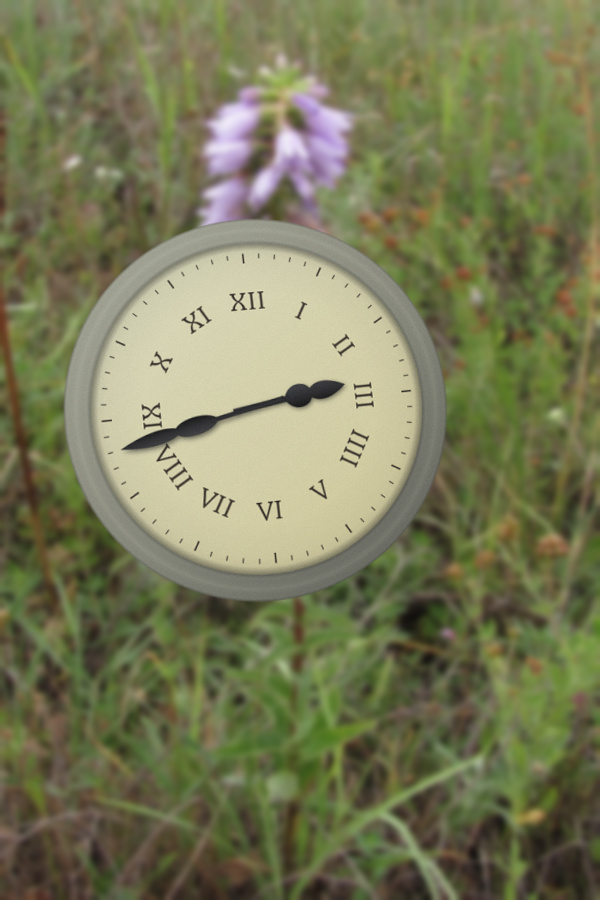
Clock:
{"hour": 2, "minute": 43}
